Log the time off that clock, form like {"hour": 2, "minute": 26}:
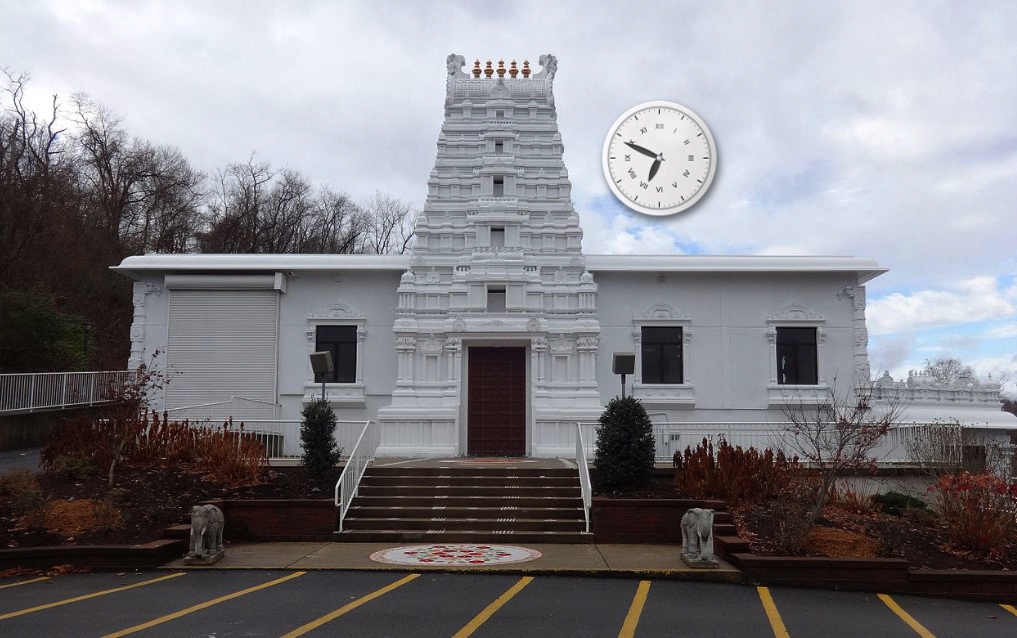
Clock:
{"hour": 6, "minute": 49}
